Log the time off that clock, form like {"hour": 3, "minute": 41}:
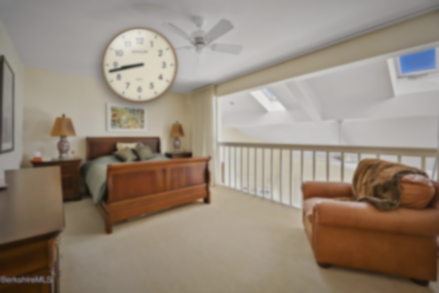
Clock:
{"hour": 8, "minute": 43}
